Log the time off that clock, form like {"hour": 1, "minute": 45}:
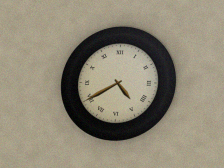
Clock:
{"hour": 4, "minute": 40}
